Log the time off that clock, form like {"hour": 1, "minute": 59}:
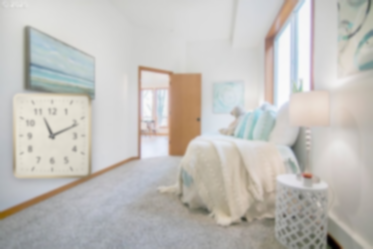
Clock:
{"hour": 11, "minute": 11}
